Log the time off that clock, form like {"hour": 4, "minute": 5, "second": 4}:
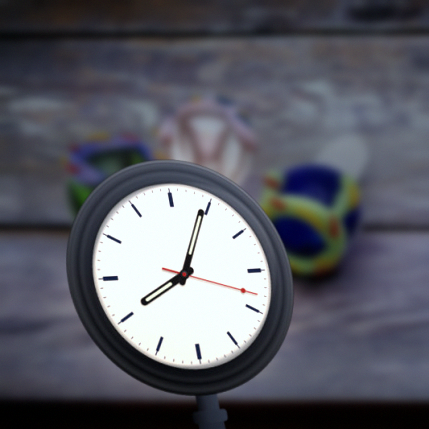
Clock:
{"hour": 8, "minute": 4, "second": 18}
